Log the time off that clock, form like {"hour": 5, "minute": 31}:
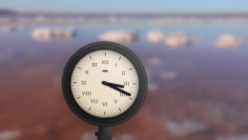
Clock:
{"hour": 3, "minute": 19}
